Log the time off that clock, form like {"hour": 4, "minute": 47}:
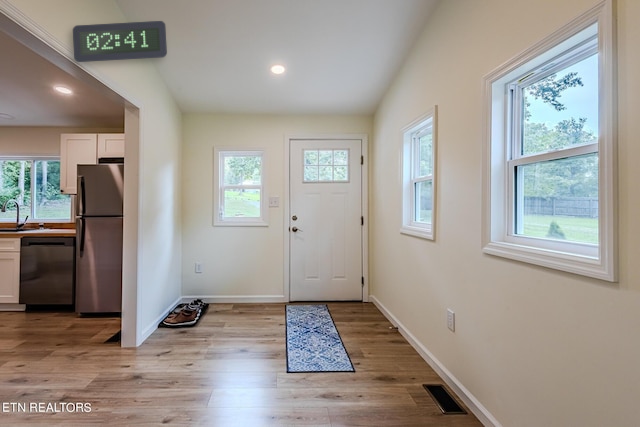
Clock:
{"hour": 2, "minute": 41}
